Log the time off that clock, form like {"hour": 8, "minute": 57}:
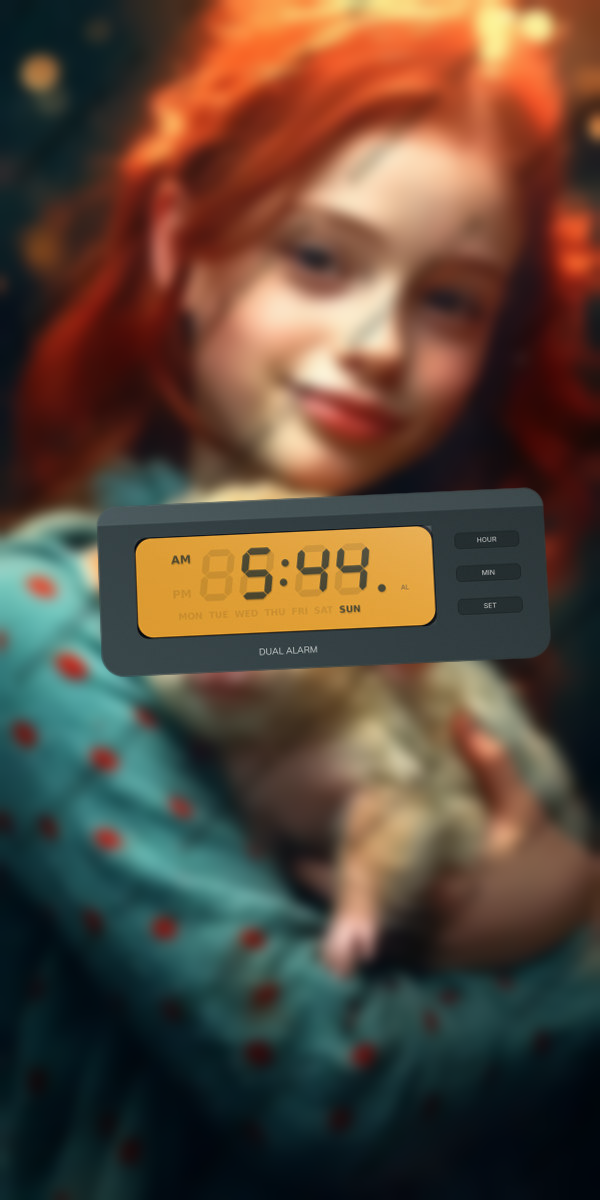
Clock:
{"hour": 5, "minute": 44}
